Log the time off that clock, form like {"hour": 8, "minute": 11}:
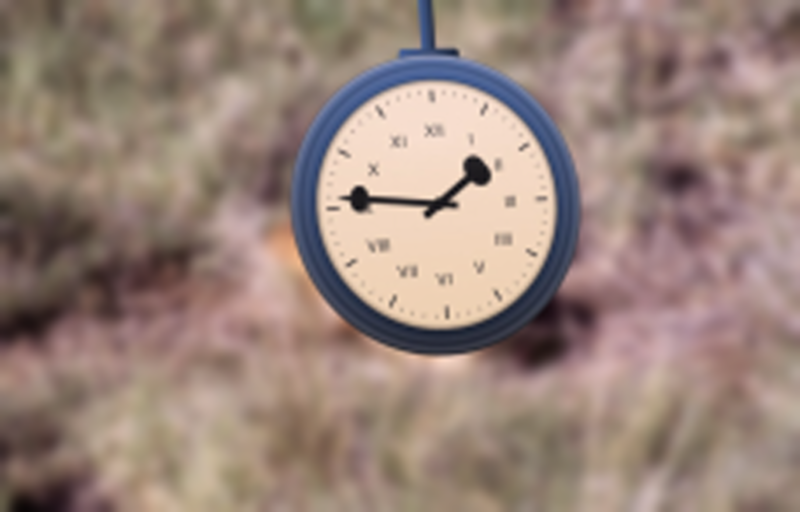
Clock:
{"hour": 1, "minute": 46}
